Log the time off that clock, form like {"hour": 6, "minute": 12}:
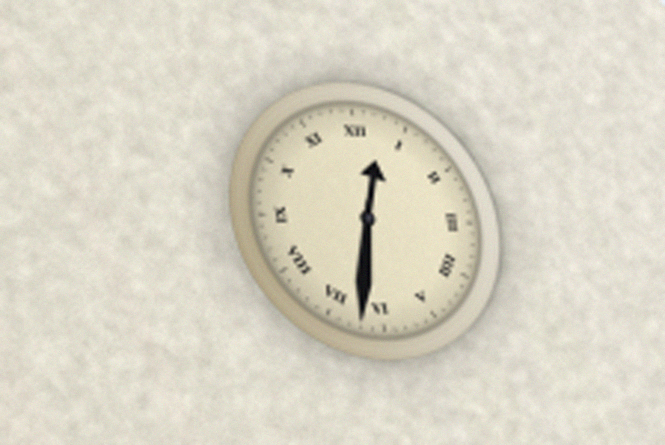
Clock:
{"hour": 12, "minute": 32}
